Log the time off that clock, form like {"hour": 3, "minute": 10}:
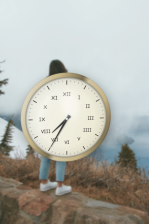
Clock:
{"hour": 7, "minute": 35}
